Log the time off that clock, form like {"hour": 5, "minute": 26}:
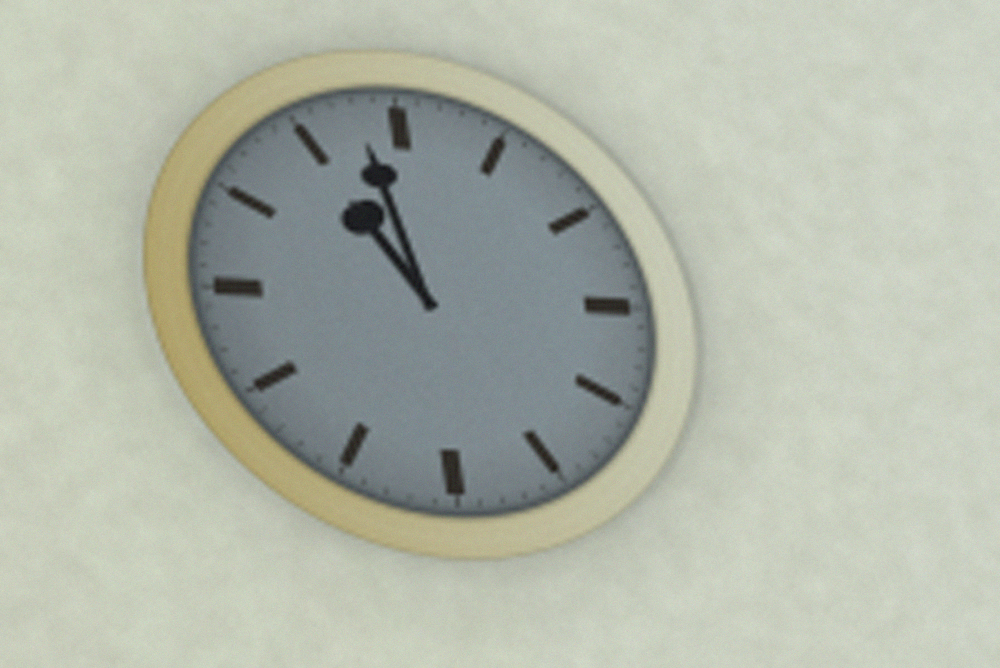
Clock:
{"hour": 10, "minute": 58}
